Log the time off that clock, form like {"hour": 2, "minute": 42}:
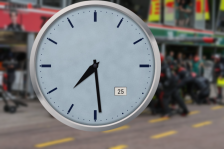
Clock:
{"hour": 7, "minute": 29}
